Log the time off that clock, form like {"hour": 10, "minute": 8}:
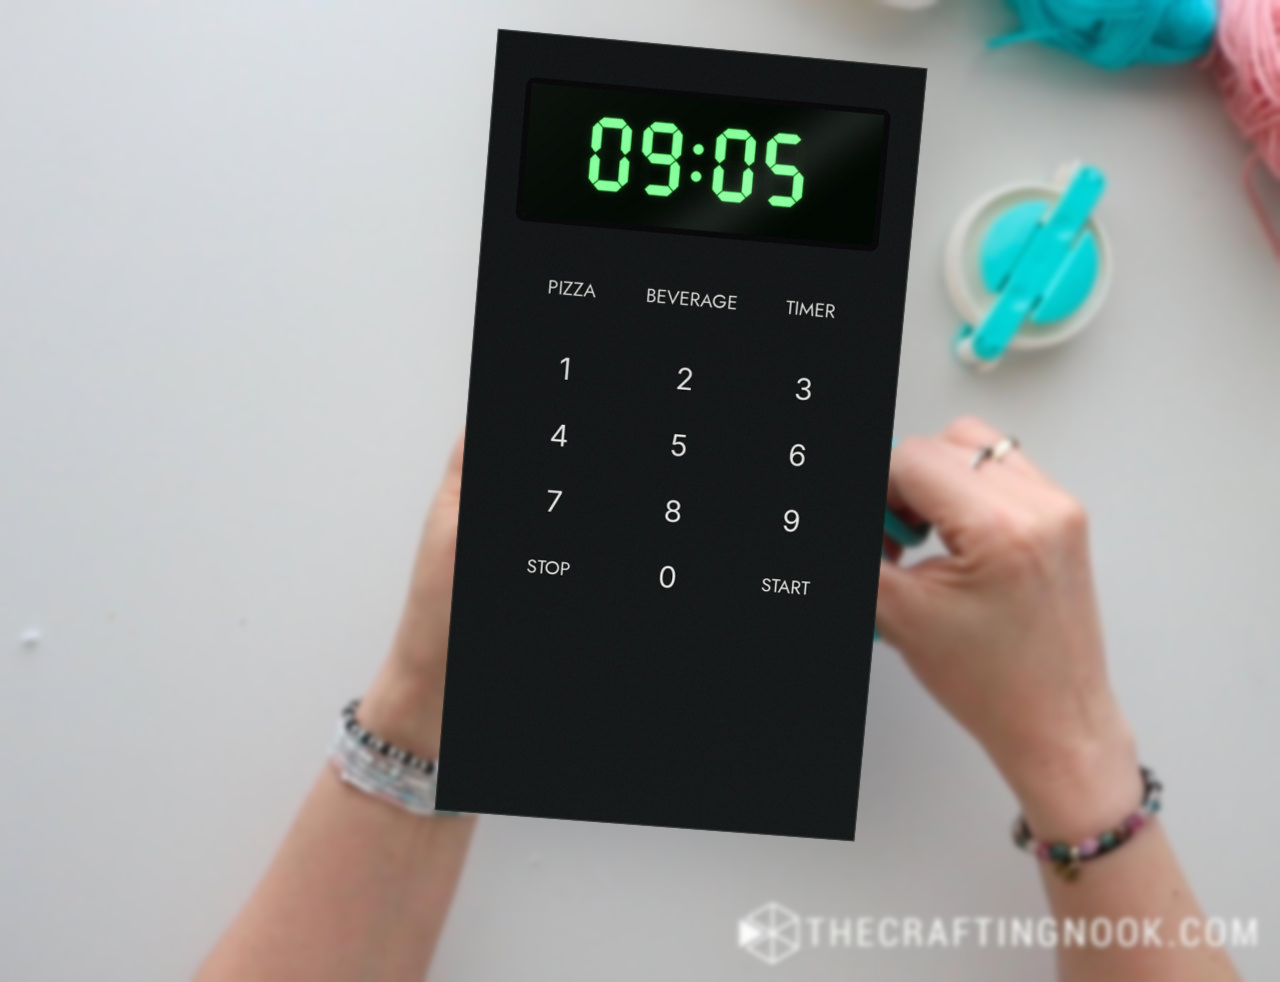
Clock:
{"hour": 9, "minute": 5}
